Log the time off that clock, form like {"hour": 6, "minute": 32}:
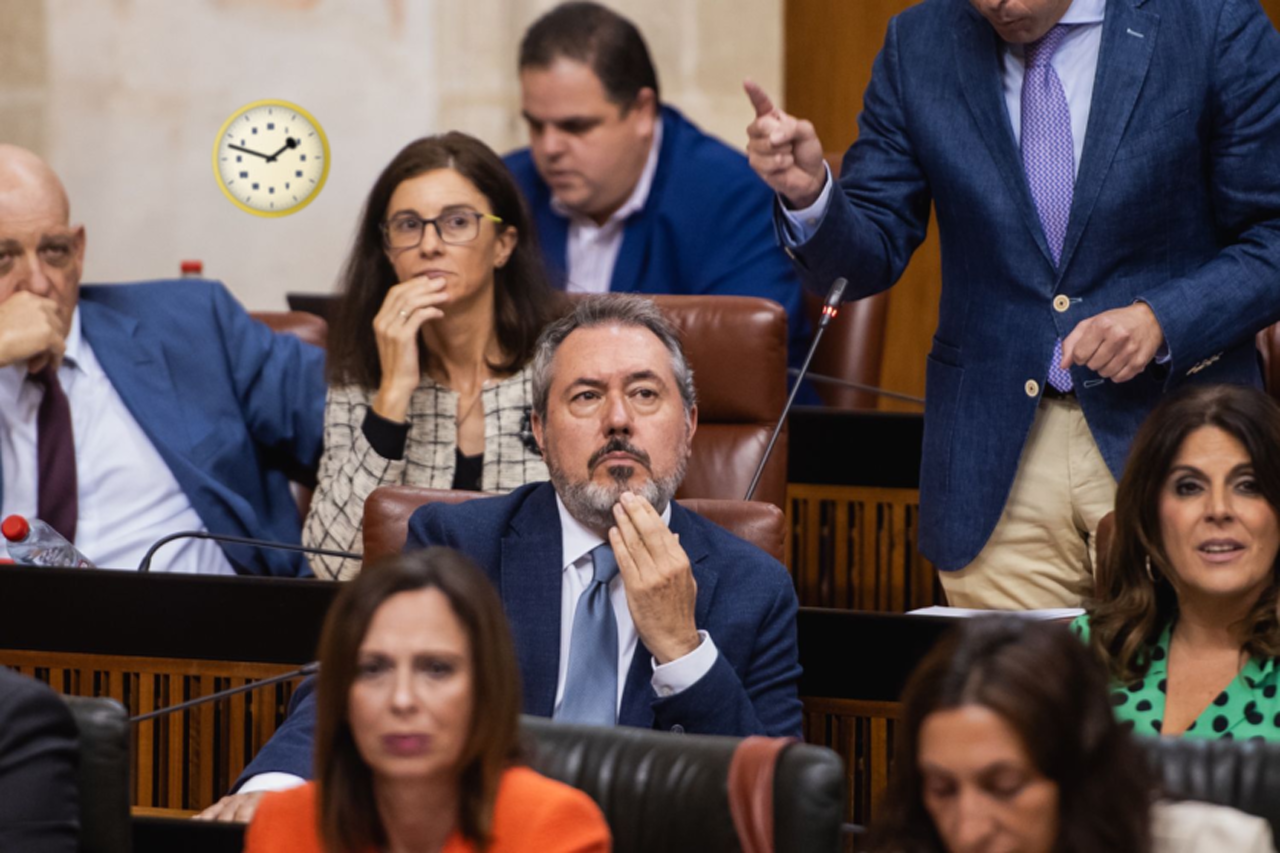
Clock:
{"hour": 1, "minute": 48}
